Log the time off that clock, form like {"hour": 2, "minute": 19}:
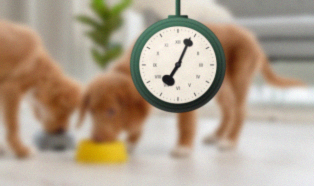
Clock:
{"hour": 7, "minute": 4}
